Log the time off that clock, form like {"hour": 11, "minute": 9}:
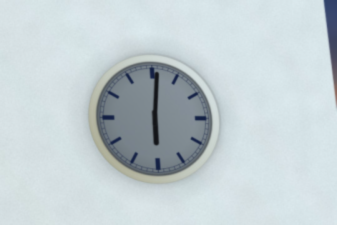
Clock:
{"hour": 6, "minute": 1}
